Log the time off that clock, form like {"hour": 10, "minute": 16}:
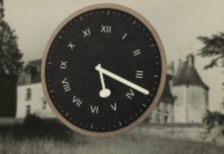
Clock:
{"hour": 5, "minute": 18}
